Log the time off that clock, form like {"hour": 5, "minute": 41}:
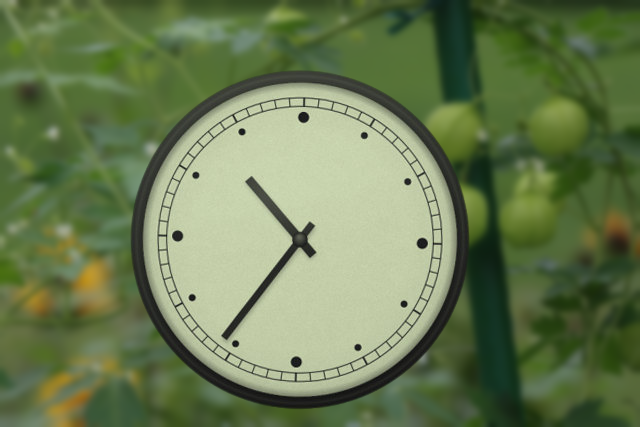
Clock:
{"hour": 10, "minute": 36}
